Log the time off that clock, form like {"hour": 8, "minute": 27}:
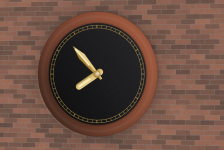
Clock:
{"hour": 7, "minute": 53}
